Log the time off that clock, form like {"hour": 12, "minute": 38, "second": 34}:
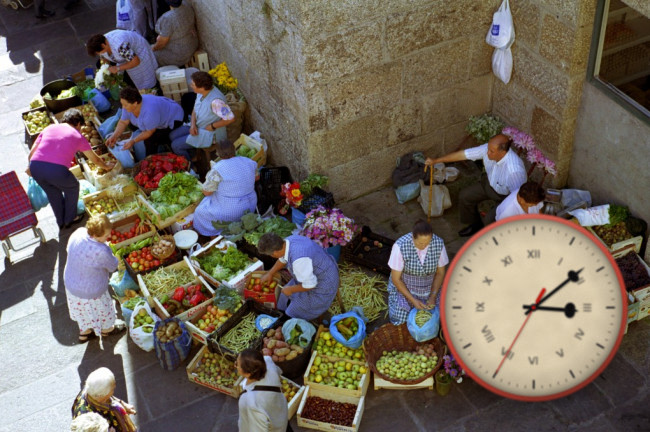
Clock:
{"hour": 3, "minute": 8, "second": 35}
